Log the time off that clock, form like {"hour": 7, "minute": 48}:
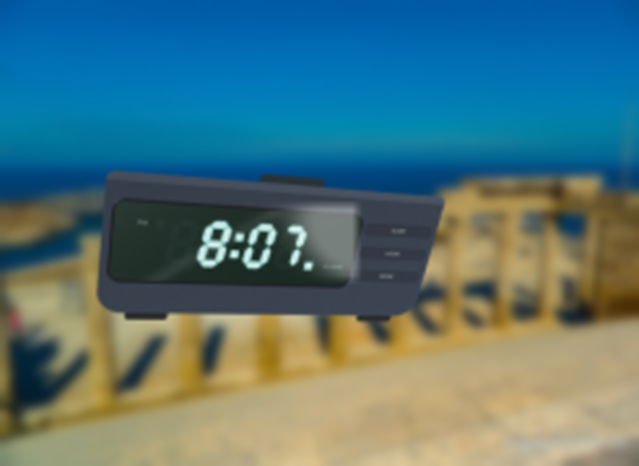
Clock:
{"hour": 8, "minute": 7}
